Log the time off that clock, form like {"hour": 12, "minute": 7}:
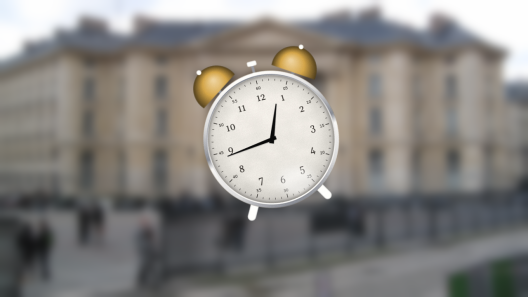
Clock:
{"hour": 12, "minute": 44}
